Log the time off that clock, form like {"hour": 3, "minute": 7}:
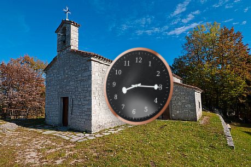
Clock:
{"hour": 8, "minute": 15}
